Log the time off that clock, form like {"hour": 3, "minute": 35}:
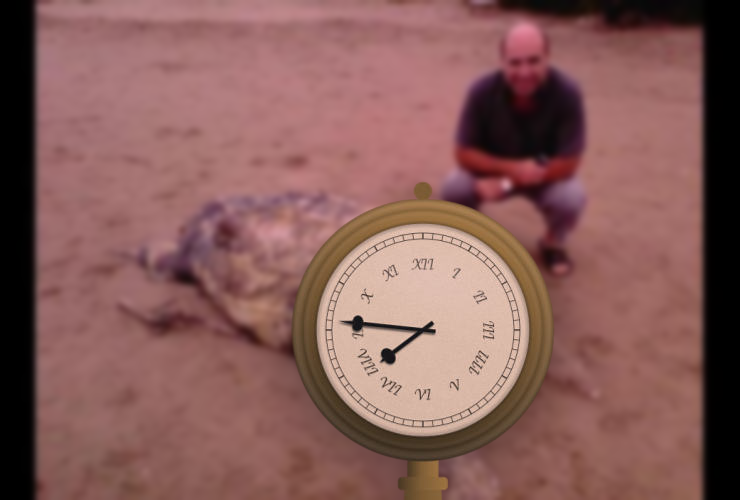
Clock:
{"hour": 7, "minute": 46}
